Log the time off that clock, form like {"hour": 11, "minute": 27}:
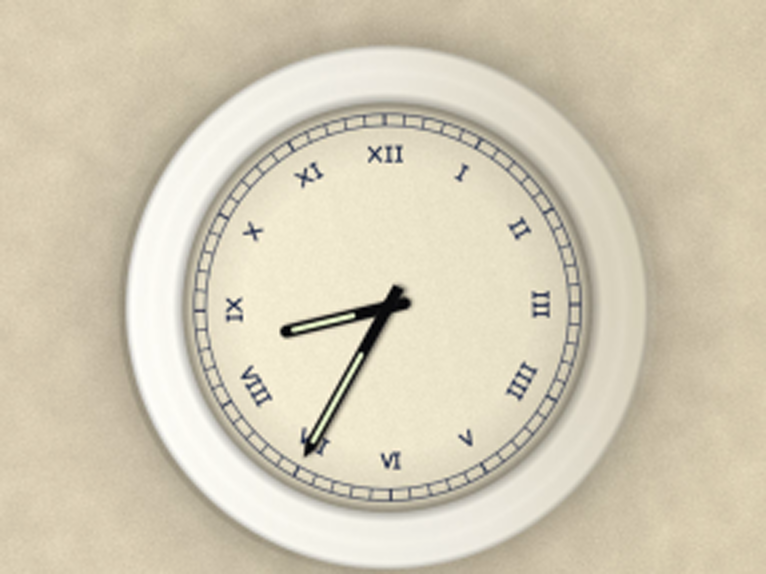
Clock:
{"hour": 8, "minute": 35}
